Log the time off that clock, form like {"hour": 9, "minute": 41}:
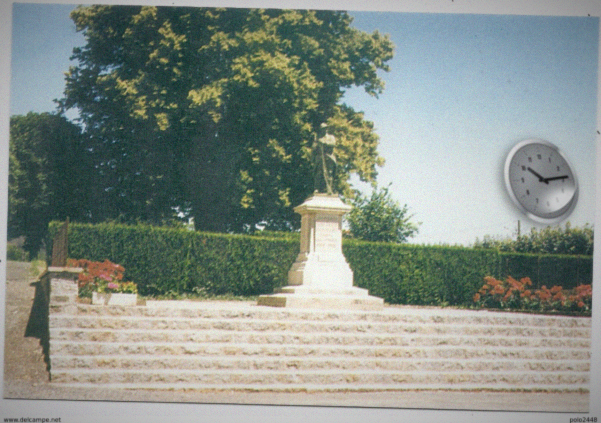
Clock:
{"hour": 10, "minute": 14}
